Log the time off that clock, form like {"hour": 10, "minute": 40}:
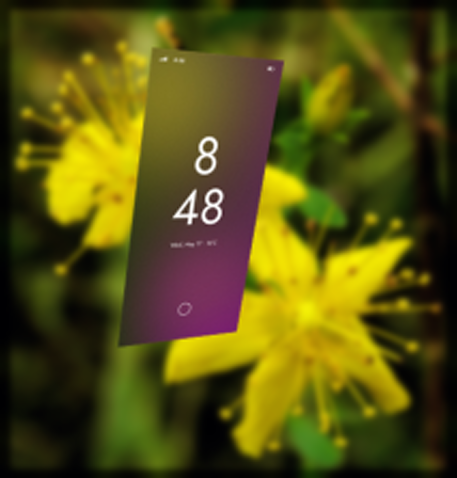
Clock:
{"hour": 8, "minute": 48}
